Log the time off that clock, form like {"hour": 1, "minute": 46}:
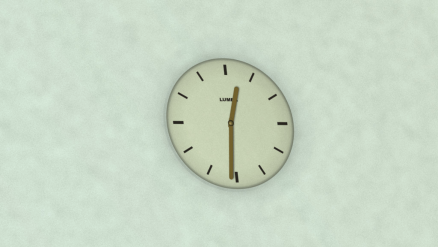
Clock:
{"hour": 12, "minute": 31}
